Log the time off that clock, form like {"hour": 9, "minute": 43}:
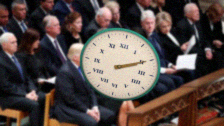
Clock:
{"hour": 2, "minute": 10}
